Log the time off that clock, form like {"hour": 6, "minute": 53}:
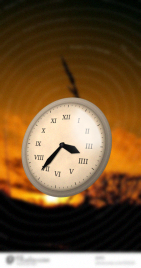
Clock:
{"hour": 3, "minute": 36}
